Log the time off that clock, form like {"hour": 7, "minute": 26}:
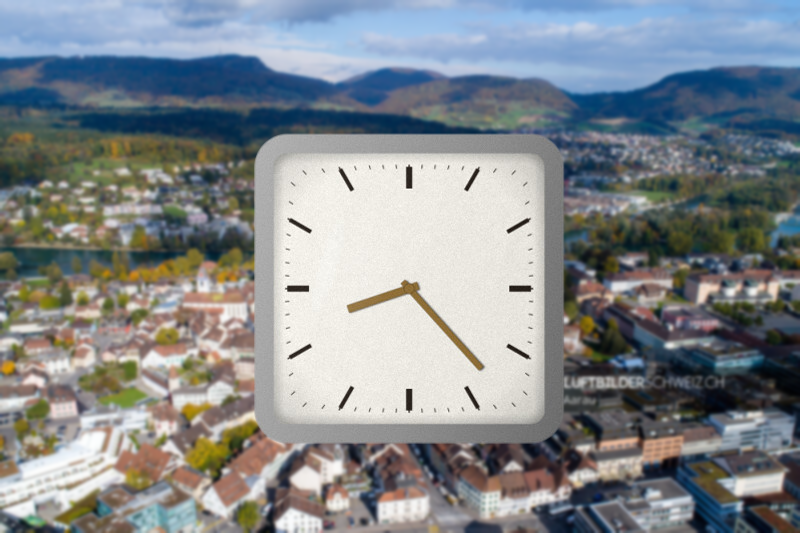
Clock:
{"hour": 8, "minute": 23}
